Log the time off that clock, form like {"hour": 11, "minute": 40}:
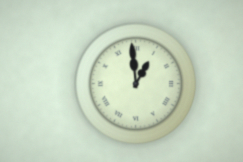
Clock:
{"hour": 12, "minute": 59}
